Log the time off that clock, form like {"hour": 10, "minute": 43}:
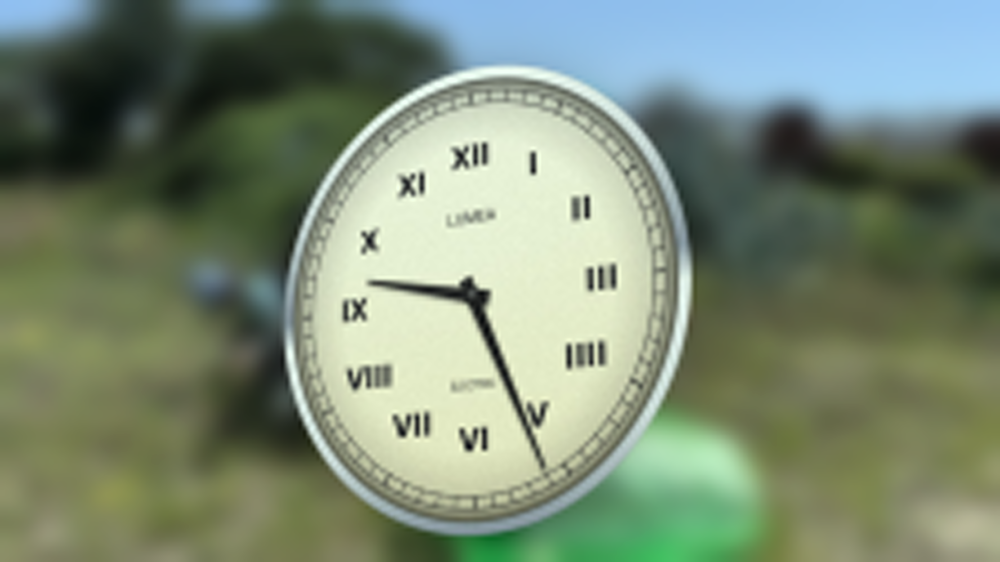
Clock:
{"hour": 9, "minute": 26}
